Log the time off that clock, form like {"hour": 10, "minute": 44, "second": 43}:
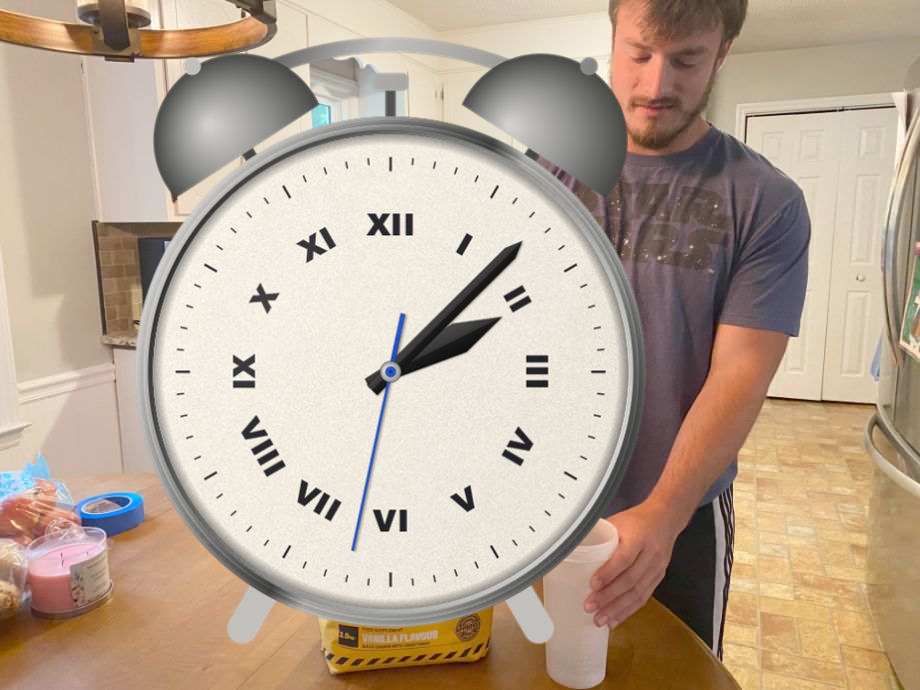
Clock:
{"hour": 2, "minute": 7, "second": 32}
